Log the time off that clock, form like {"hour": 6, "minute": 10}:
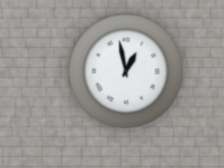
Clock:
{"hour": 12, "minute": 58}
